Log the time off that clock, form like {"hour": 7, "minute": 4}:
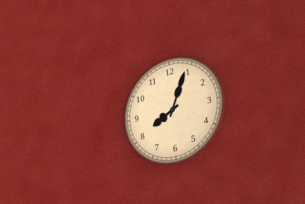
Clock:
{"hour": 8, "minute": 4}
